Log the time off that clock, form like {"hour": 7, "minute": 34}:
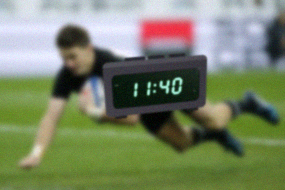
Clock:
{"hour": 11, "minute": 40}
